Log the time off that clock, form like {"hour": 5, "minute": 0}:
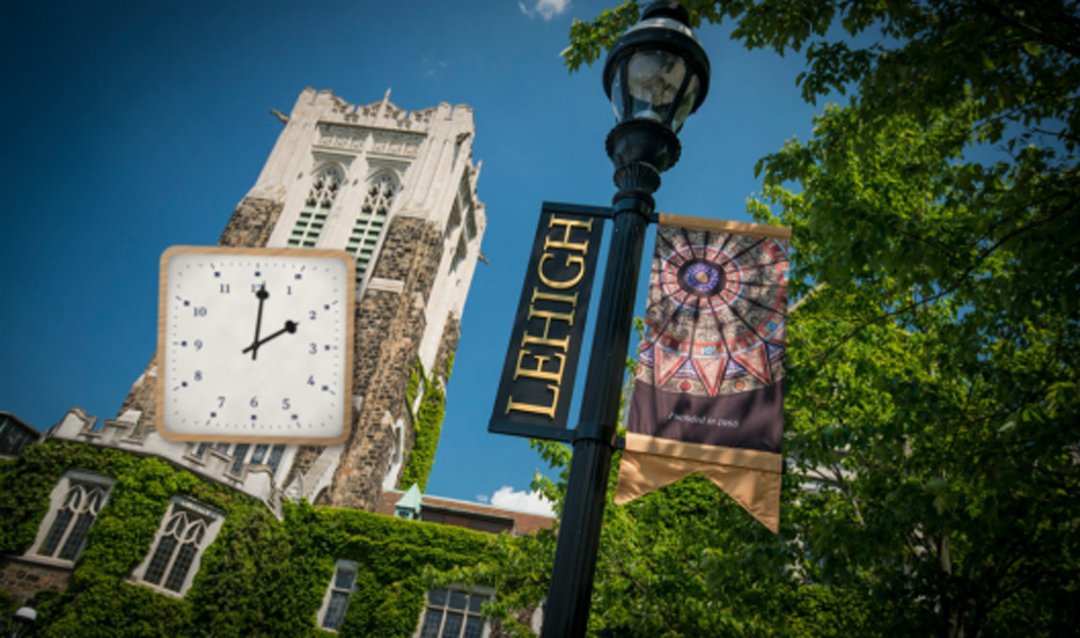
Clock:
{"hour": 2, "minute": 1}
